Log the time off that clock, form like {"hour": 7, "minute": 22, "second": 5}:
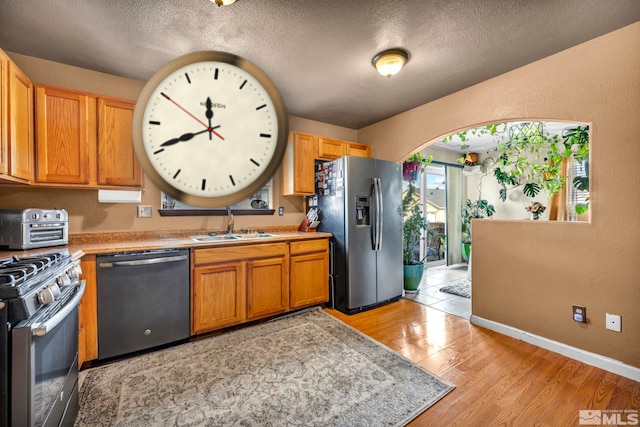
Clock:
{"hour": 11, "minute": 40, "second": 50}
